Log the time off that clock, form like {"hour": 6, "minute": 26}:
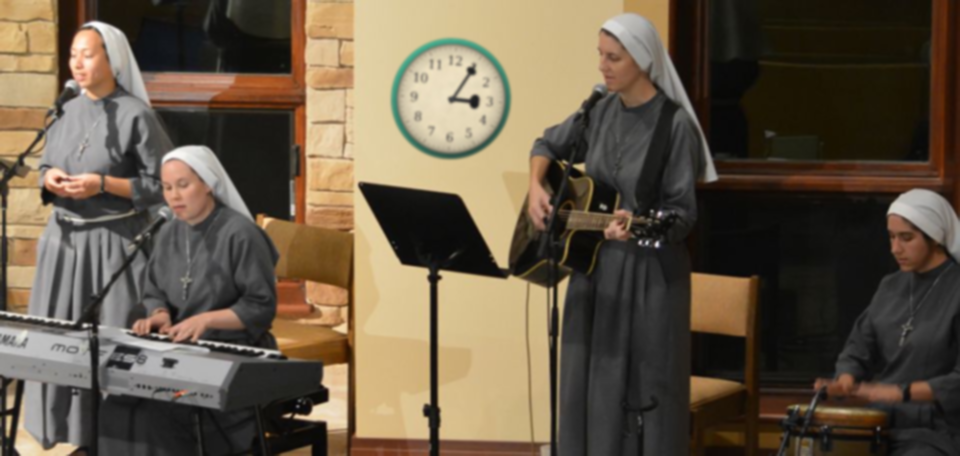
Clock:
{"hour": 3, "minute": 5}
